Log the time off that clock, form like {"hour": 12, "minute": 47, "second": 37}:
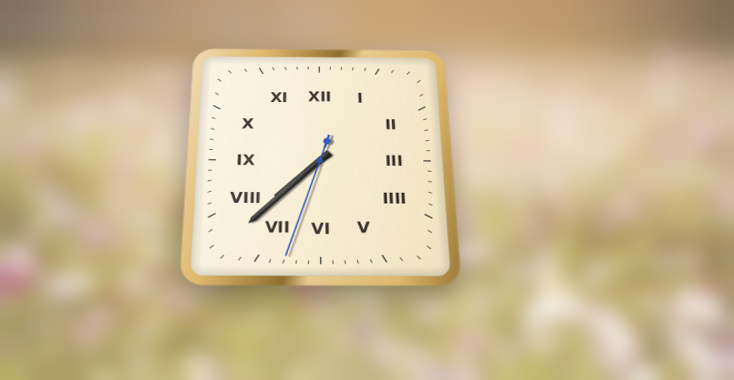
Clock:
{"hour": 7, "minute": 37, "second": 33}
